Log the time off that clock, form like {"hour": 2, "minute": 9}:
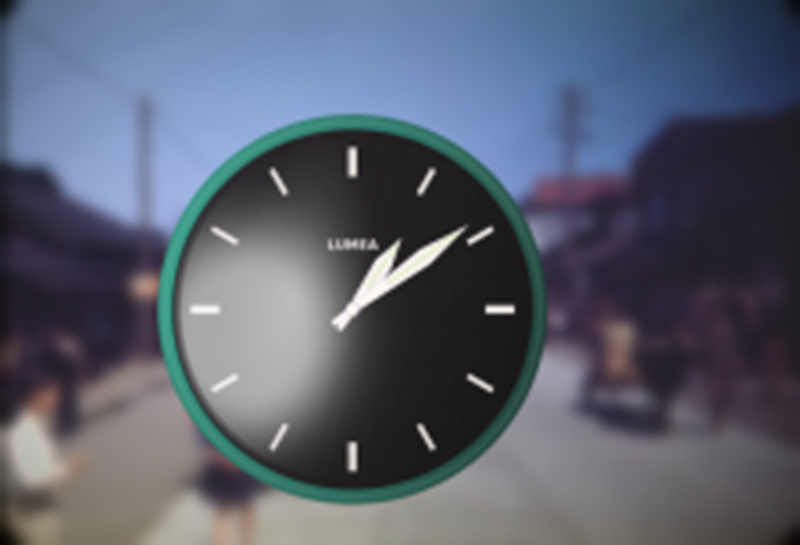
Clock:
{"hour": 1, "minute": 9}
